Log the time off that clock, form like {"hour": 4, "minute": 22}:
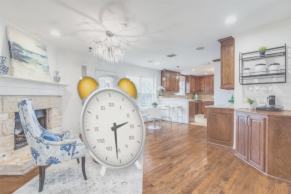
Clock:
{"hour": 2, "minute": 31}
